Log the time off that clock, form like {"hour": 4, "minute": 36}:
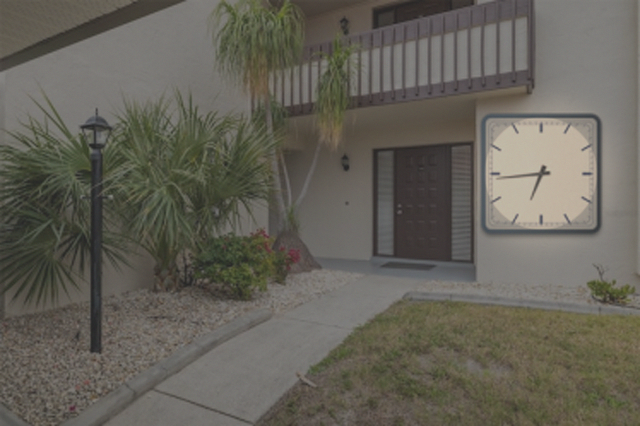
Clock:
{"hour": 6, "minute": 44}
